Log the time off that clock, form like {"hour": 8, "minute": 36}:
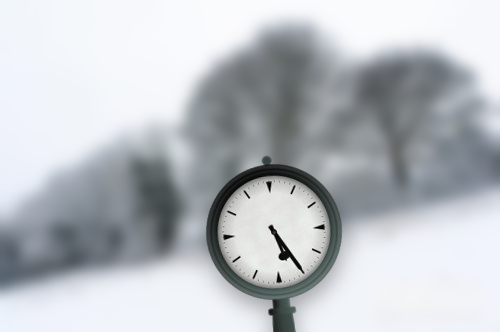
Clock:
{"hour": 5, "minute": 25}
